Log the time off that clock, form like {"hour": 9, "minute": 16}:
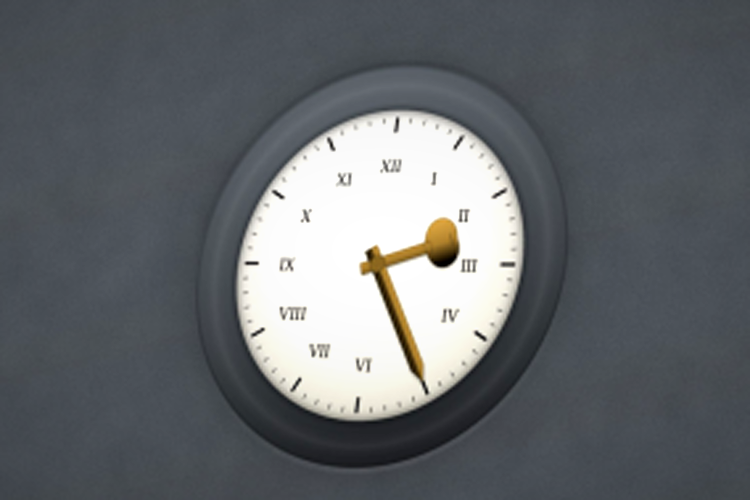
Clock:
{"hour": 2, "minute": 25}
